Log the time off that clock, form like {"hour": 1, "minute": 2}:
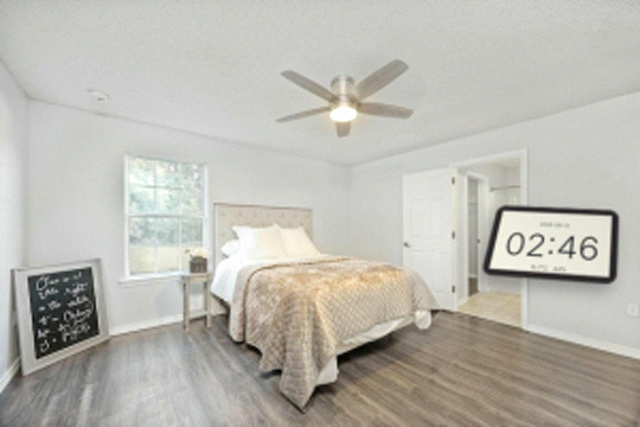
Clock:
{"hour": 2, "minute": 46}
